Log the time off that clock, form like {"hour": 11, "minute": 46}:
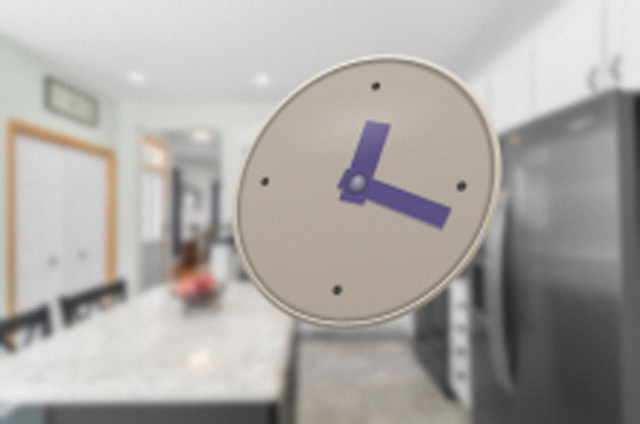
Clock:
{"hour": 12, "minute": 18}
